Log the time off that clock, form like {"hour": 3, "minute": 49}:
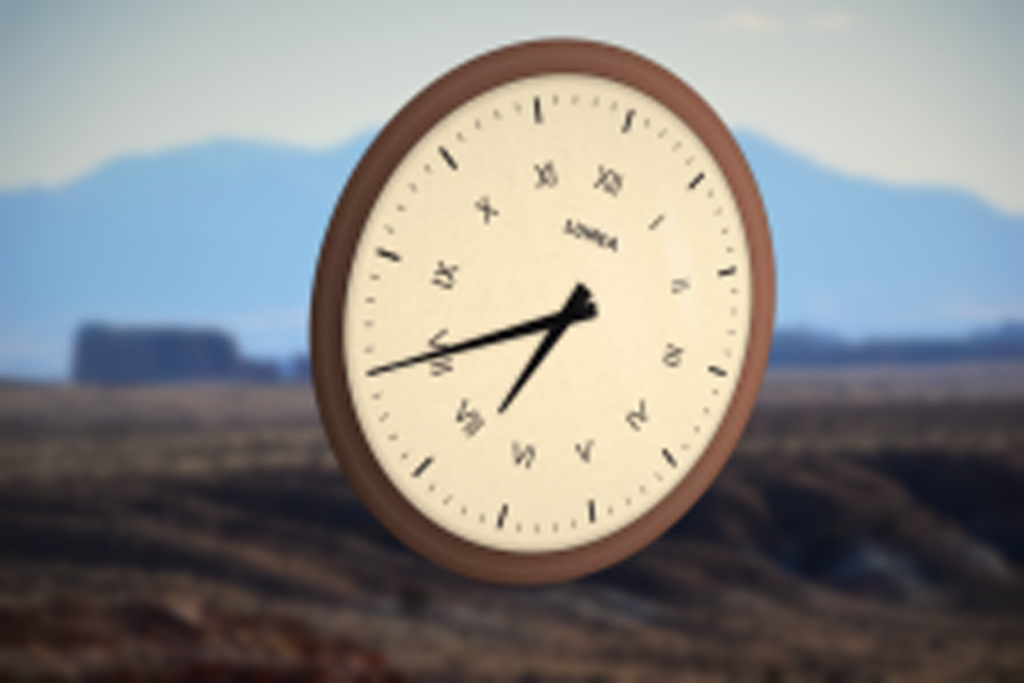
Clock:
{"hour": 6, "minute": 40}
